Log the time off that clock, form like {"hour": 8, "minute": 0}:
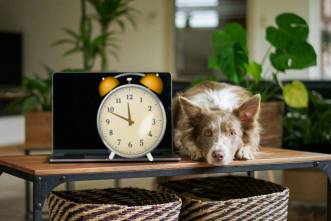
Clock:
{"hour": 11, "minute": 49}
